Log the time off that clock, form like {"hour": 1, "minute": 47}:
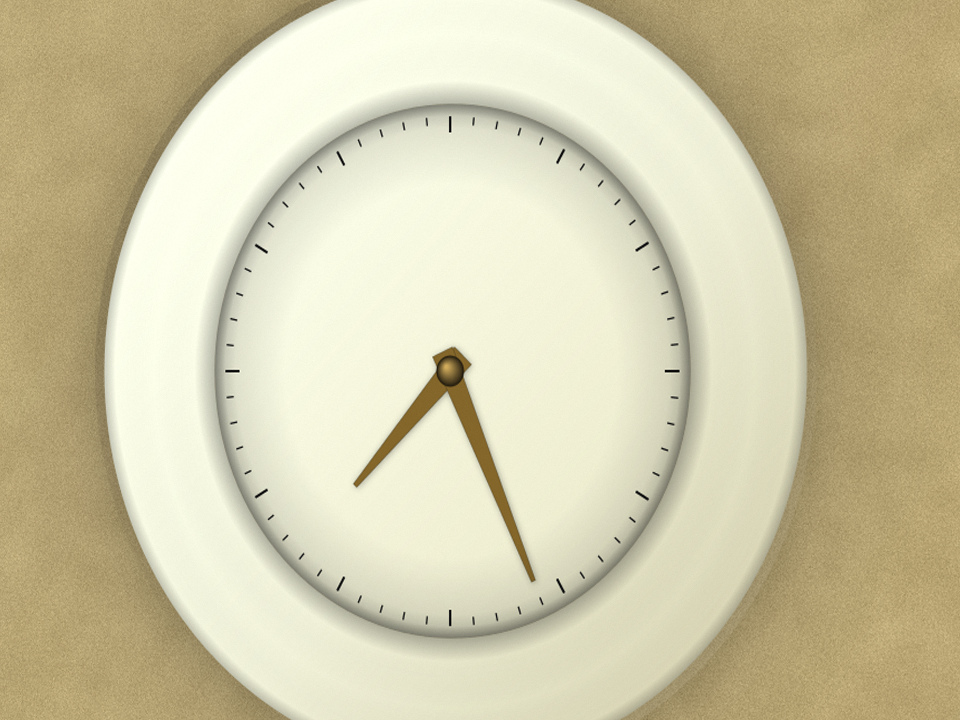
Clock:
{"hour": 7, "minute": 26}
